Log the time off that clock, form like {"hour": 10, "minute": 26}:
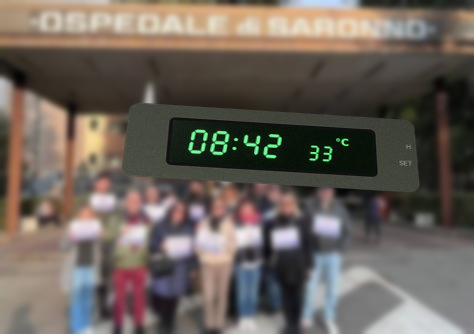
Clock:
{"hour": 8, "minute": 42}
